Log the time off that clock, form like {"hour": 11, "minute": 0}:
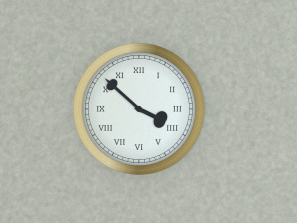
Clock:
{"hour": 3, "minute": 52}
